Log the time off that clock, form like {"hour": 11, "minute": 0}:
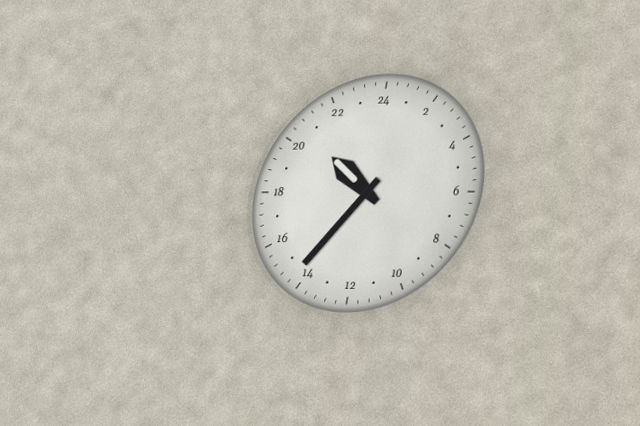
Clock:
{"hour": 20, "minute": 36}
